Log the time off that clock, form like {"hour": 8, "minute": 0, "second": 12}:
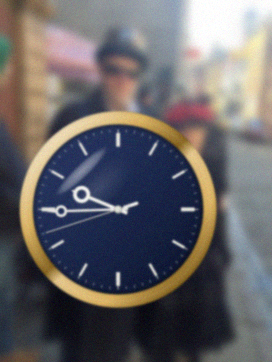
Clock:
{"hour": 9, "minute": 44, "second": 42}
